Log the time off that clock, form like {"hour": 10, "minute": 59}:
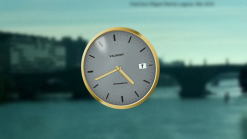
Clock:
{"hour": 4, "minute": 42}
